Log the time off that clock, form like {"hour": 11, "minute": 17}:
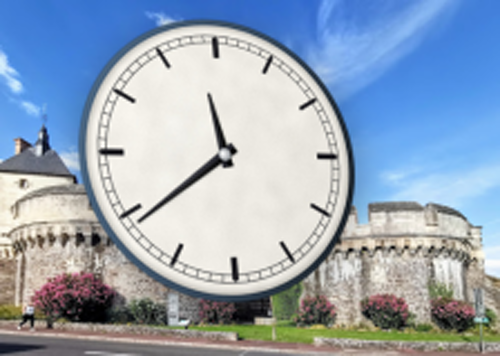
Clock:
{"hour": 11, "minute": 39}
